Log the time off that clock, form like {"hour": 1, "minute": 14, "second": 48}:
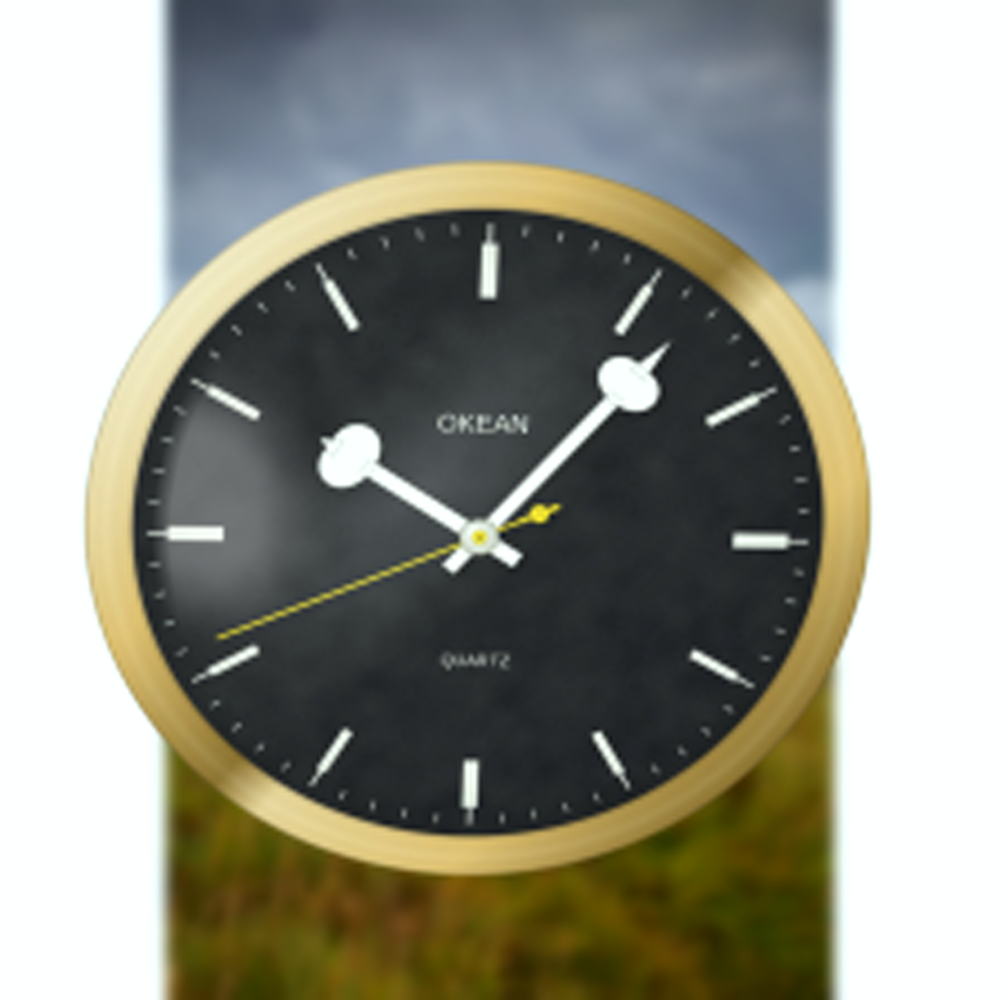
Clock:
{"hour": 10, "minute": 6, "second": 41}
